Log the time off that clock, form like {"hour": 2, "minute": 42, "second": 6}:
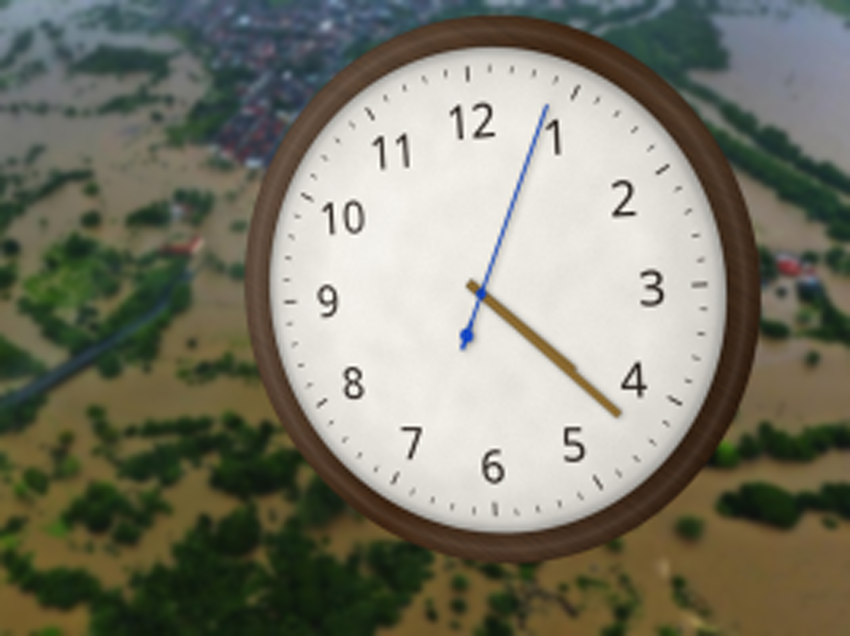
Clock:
{"hour": 4, "minute": 22, "second": 4}
